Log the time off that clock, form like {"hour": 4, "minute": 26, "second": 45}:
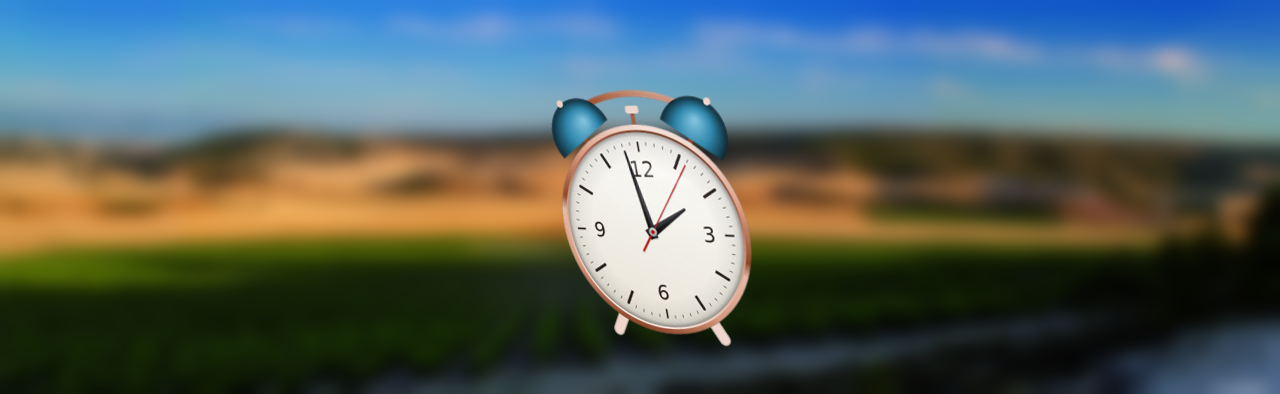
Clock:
{"hour": 1, "minute": 58, "second": 6}
